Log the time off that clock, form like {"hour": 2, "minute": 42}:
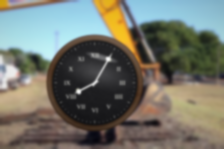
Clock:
{"hour": 8, "minute": 5}
